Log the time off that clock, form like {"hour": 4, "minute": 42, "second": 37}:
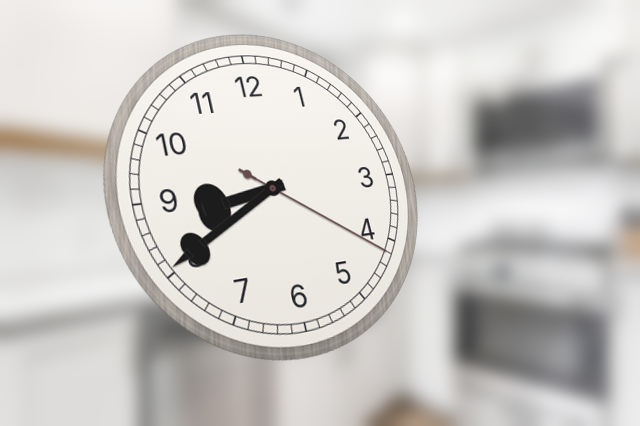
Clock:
{"hour": 8, "minute": 40, "second": 21}
